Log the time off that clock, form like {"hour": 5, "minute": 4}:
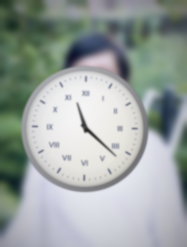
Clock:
{"hour": 11, "minute": 22}
